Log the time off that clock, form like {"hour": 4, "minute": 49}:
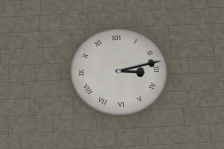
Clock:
{"hour": 3, "minute": 13}
